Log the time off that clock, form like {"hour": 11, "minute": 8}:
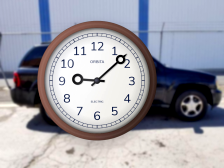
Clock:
{"hour": 9, "minute": 8}
